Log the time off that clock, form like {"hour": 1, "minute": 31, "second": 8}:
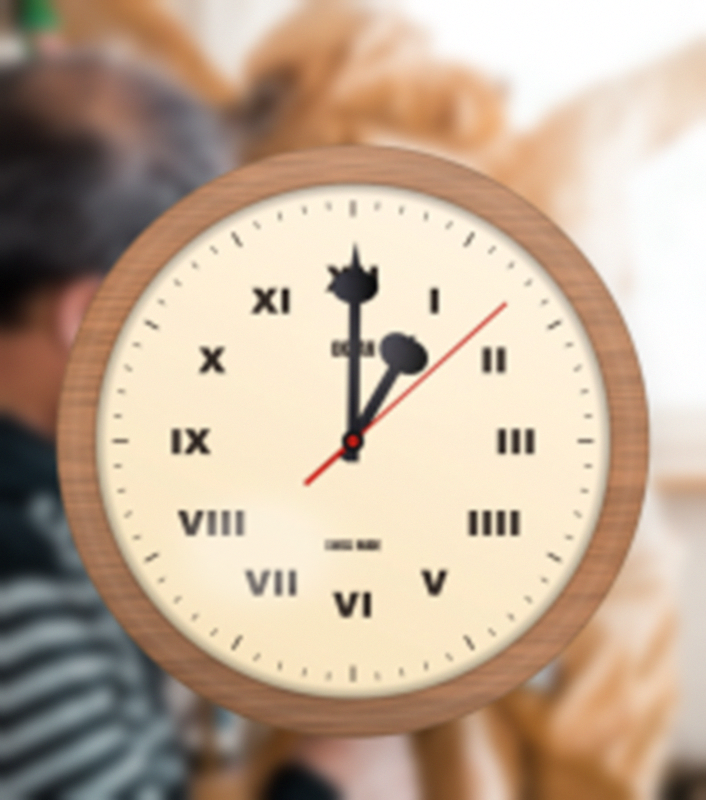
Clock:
{"hour": 1, "minute": 0, "second": 8}
